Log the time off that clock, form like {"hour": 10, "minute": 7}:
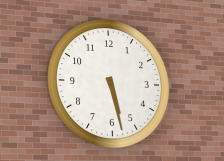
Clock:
{"hour": 5, "minute": 28}
